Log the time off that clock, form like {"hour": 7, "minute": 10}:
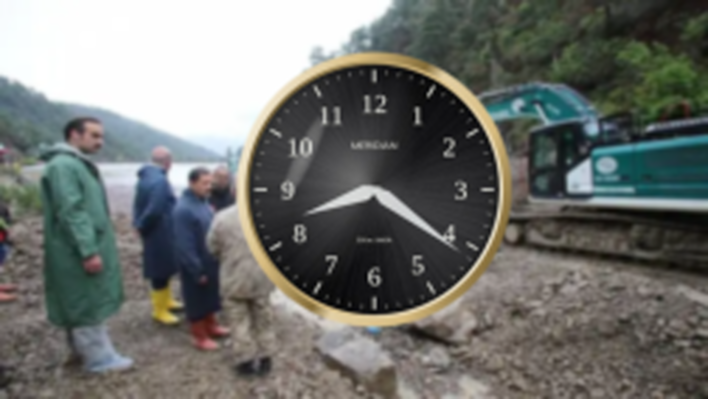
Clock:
{"hour": 8, "minute": 21}
